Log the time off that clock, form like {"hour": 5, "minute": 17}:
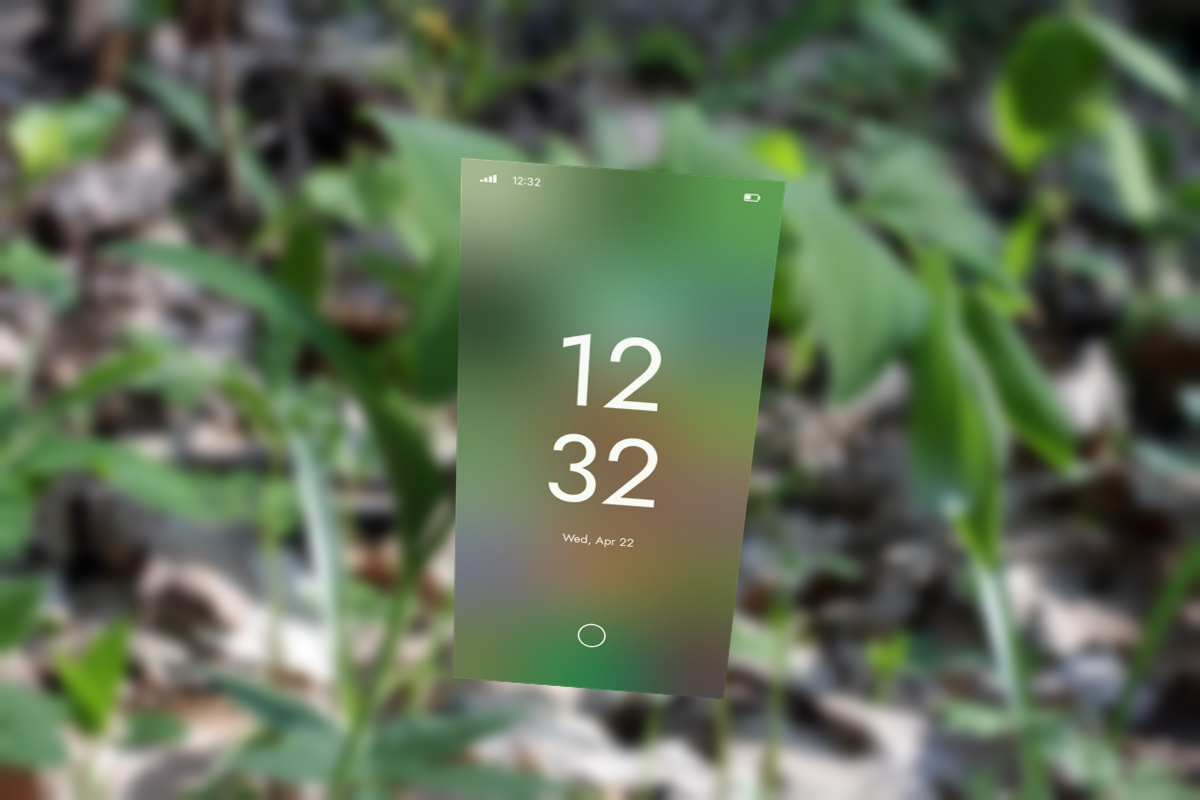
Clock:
{"hour": 12, "minute": 32}
